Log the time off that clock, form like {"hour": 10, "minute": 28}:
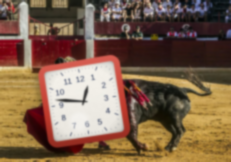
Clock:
{"hour": 12, "minute": 47}
